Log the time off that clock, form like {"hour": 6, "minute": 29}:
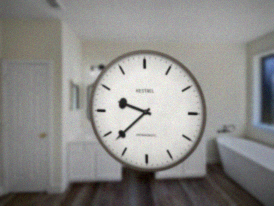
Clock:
{"hour": 9, "minute": 38}
